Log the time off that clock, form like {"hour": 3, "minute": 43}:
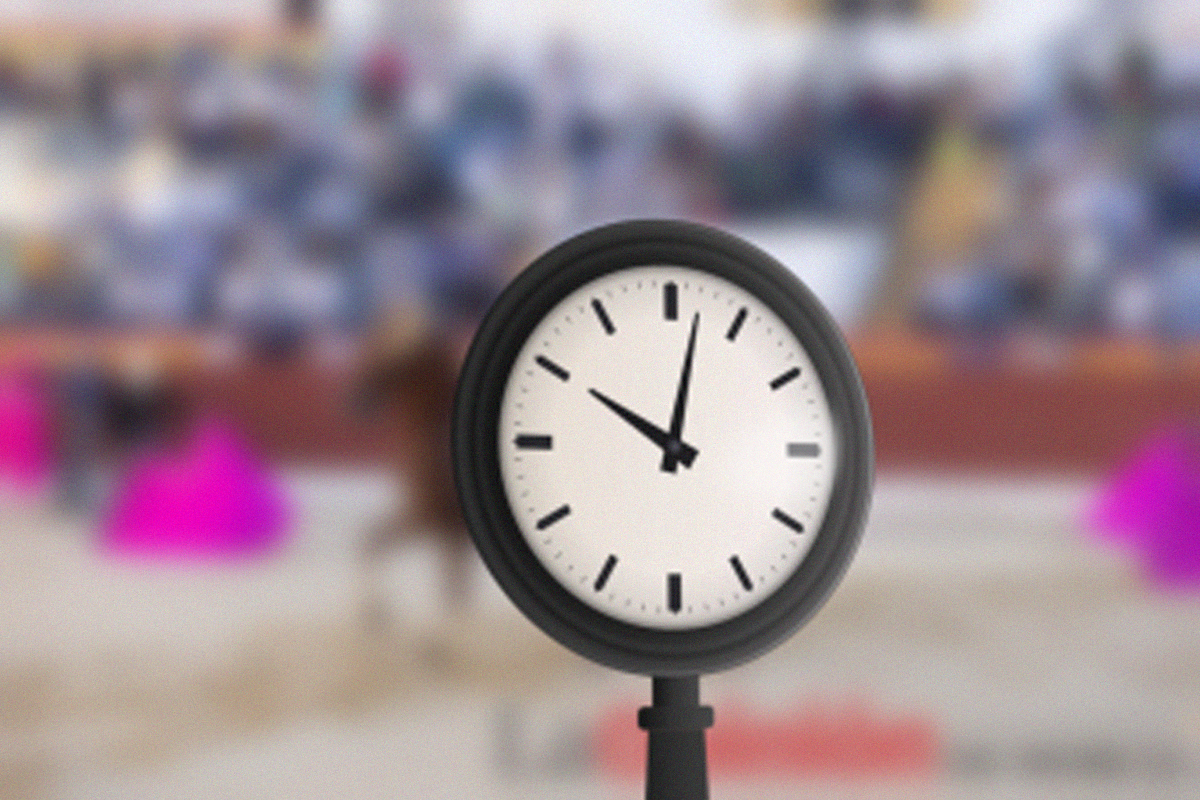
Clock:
{"hour": 10, "minute": 2}
